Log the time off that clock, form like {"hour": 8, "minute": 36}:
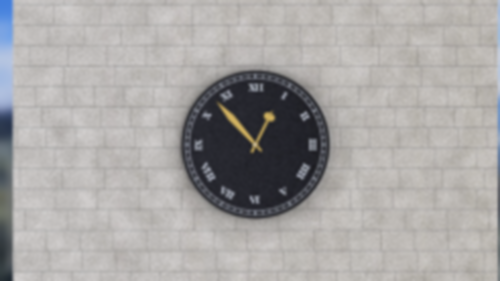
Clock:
{"hour": 12, "minute": 53}
